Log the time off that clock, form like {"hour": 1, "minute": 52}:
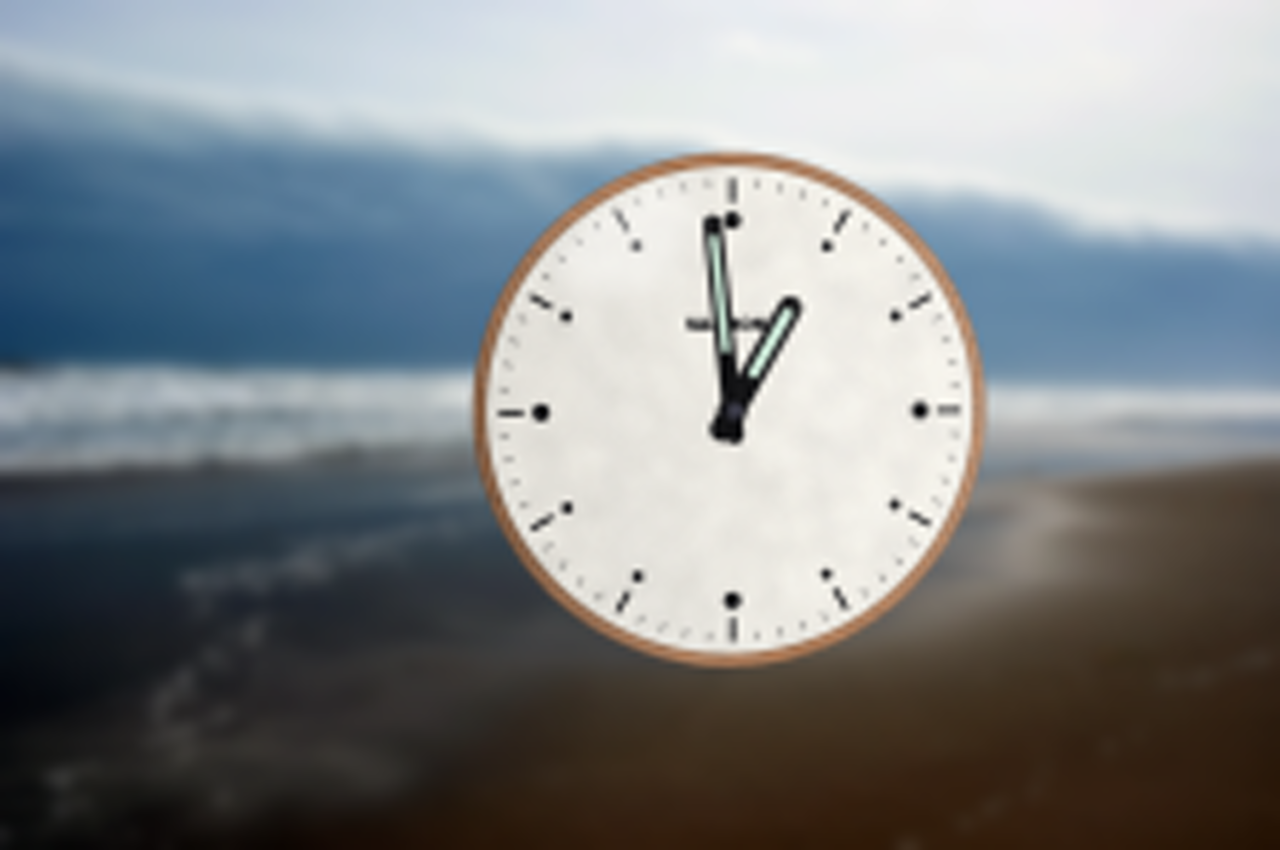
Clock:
{"hour": 12, "minute": 59}
